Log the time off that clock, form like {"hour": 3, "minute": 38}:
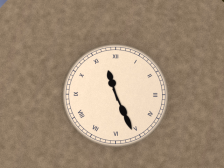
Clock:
{"hour": 11, "minute": 26}
